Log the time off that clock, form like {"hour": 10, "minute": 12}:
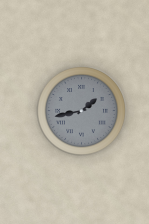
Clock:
{"hour": 1, "minute": 43}
